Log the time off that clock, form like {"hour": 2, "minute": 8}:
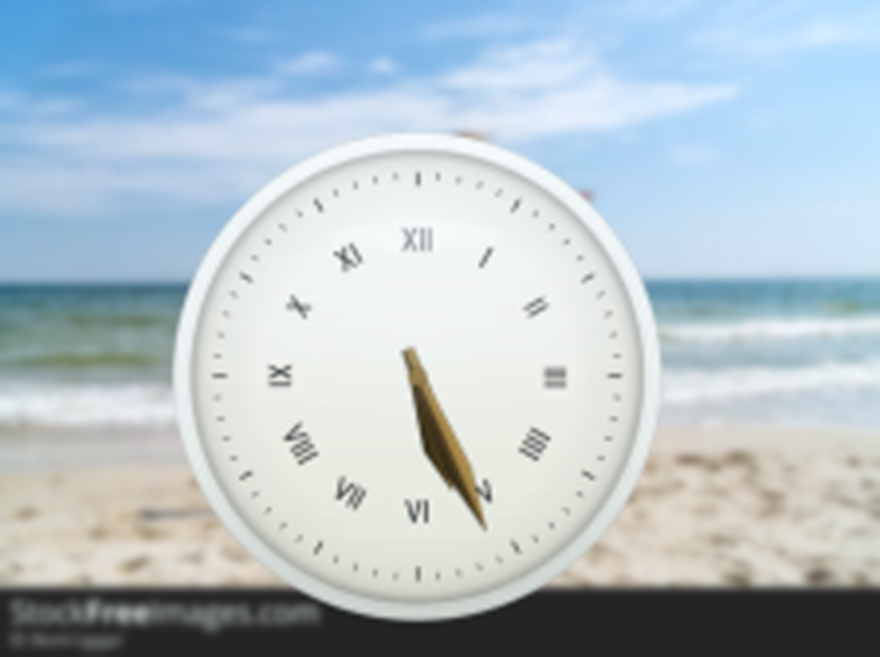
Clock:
{"hour": 5, "minute": 26}
